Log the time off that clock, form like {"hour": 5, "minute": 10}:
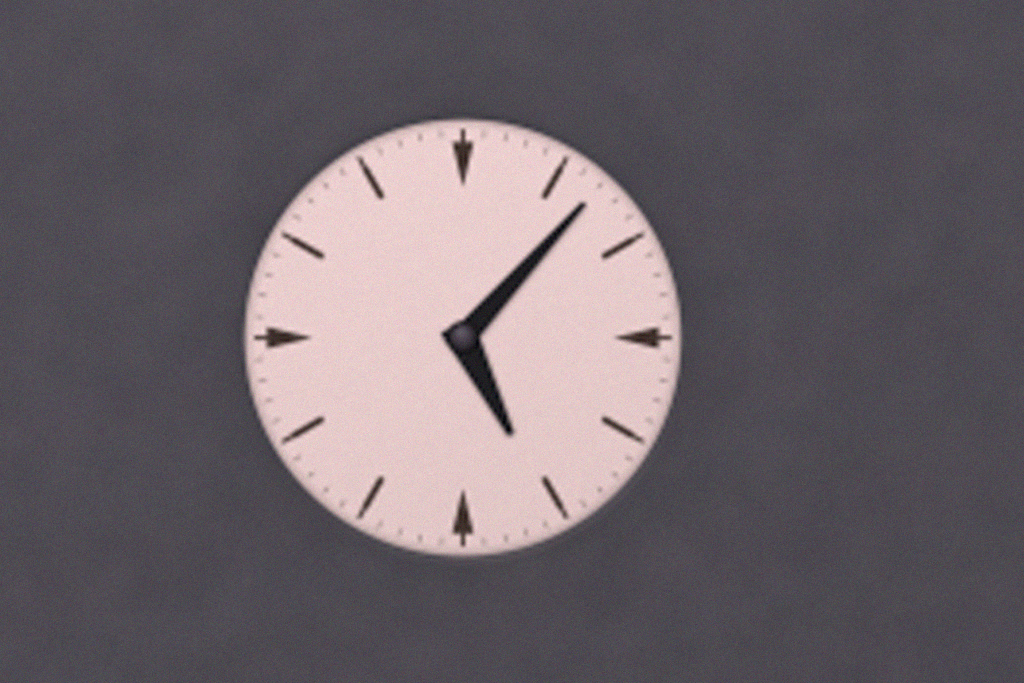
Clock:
{"hour": 5, "minute": 7}
